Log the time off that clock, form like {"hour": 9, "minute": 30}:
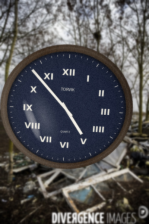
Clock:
{"hour": 4, "minute": 53}
